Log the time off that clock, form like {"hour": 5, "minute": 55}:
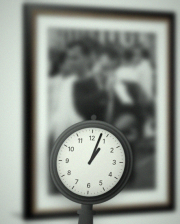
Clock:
{"hour": 1, "minute": 3}
